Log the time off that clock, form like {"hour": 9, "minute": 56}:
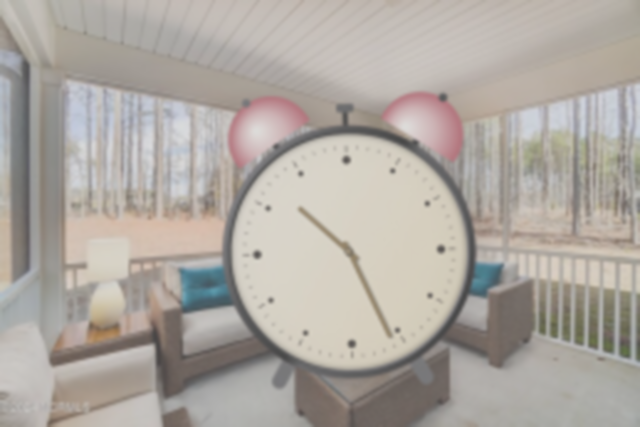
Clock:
{"hour": 10, "minute": 26}
